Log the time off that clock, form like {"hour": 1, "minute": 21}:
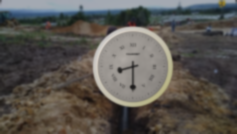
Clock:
{"hour": 8, "minute": 30}
